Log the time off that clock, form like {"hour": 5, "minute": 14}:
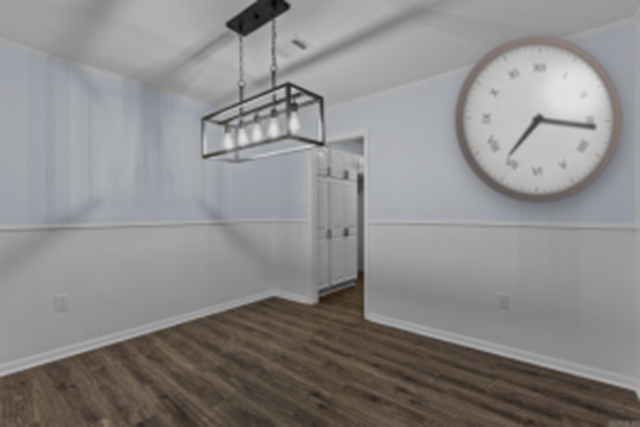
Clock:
{"hour": 7, "minute": 16}
